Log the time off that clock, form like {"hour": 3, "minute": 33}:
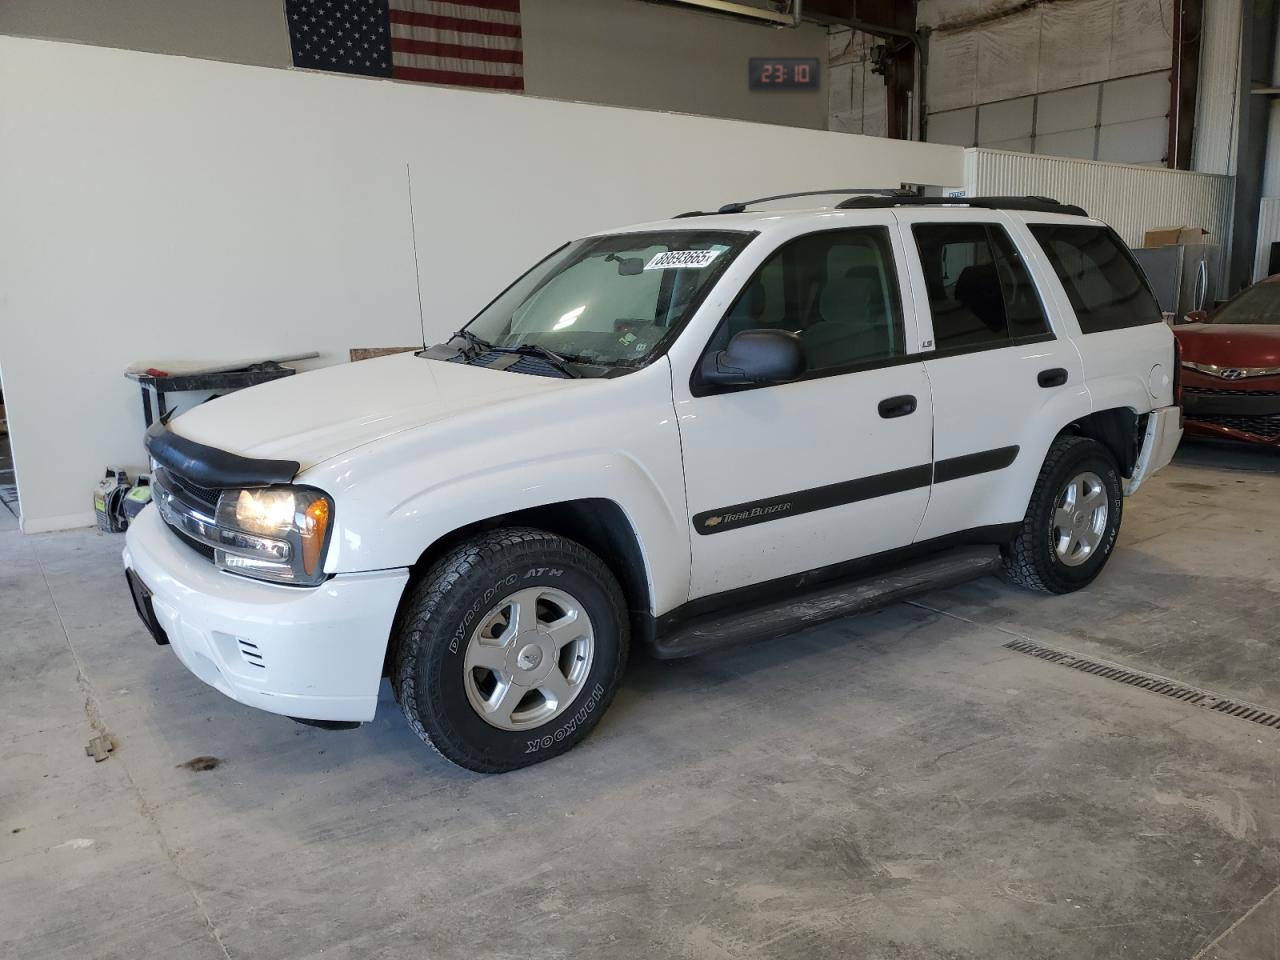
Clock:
{"hour": 23, "minute": 10}
